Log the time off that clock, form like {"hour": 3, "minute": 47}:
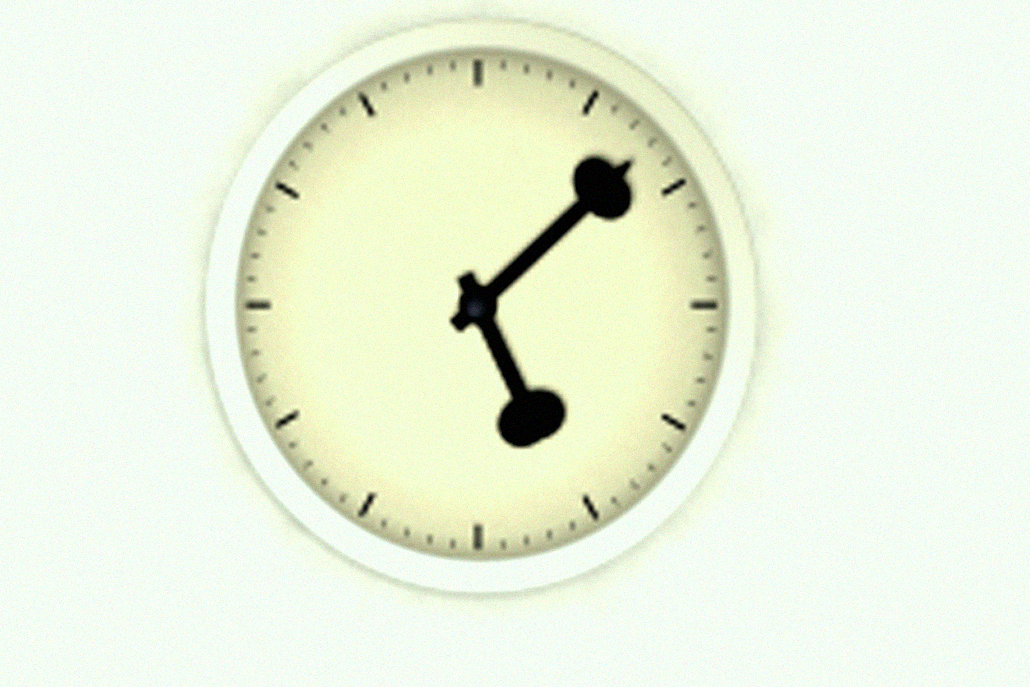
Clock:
{"hour": 5, "minute": 8}
